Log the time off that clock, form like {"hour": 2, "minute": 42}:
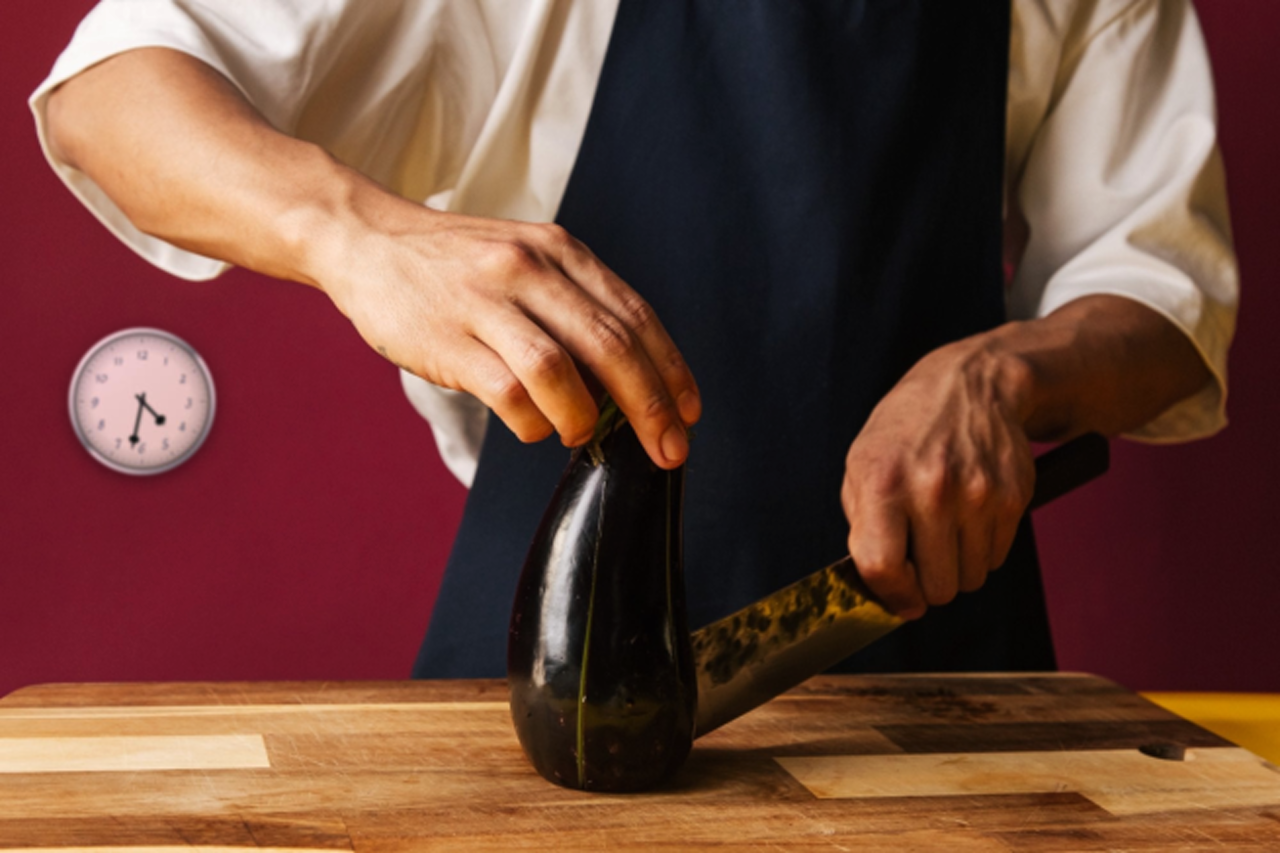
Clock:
{"hour": 4, "minute": 32}
